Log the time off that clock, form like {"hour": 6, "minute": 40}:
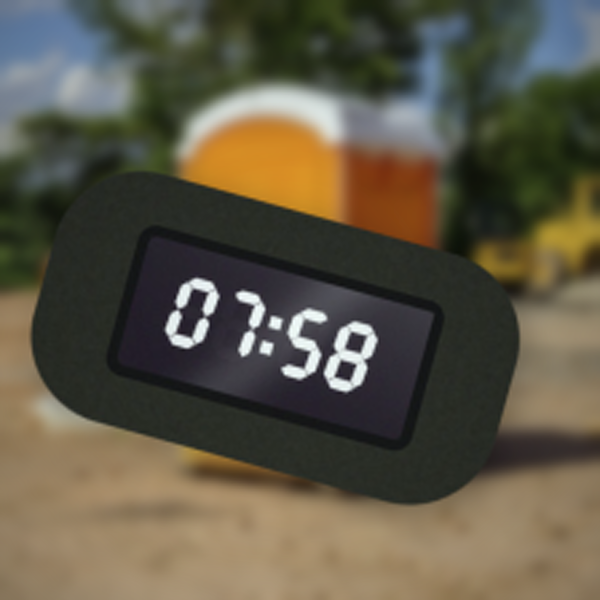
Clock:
{"hour": 7, "minute": 58}
